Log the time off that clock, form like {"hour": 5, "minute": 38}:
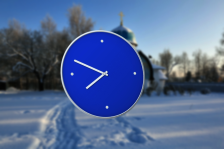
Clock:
{"hour": 7, "minute": 49}
